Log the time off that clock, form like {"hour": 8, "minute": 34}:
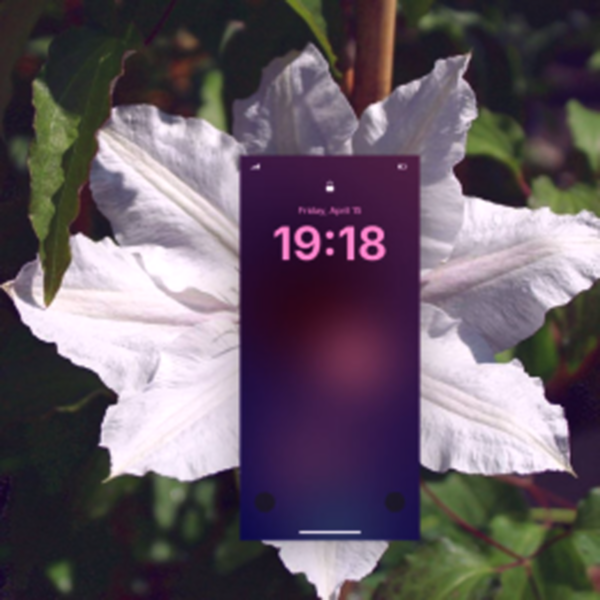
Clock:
{"hour": 19, "minute": 18}
